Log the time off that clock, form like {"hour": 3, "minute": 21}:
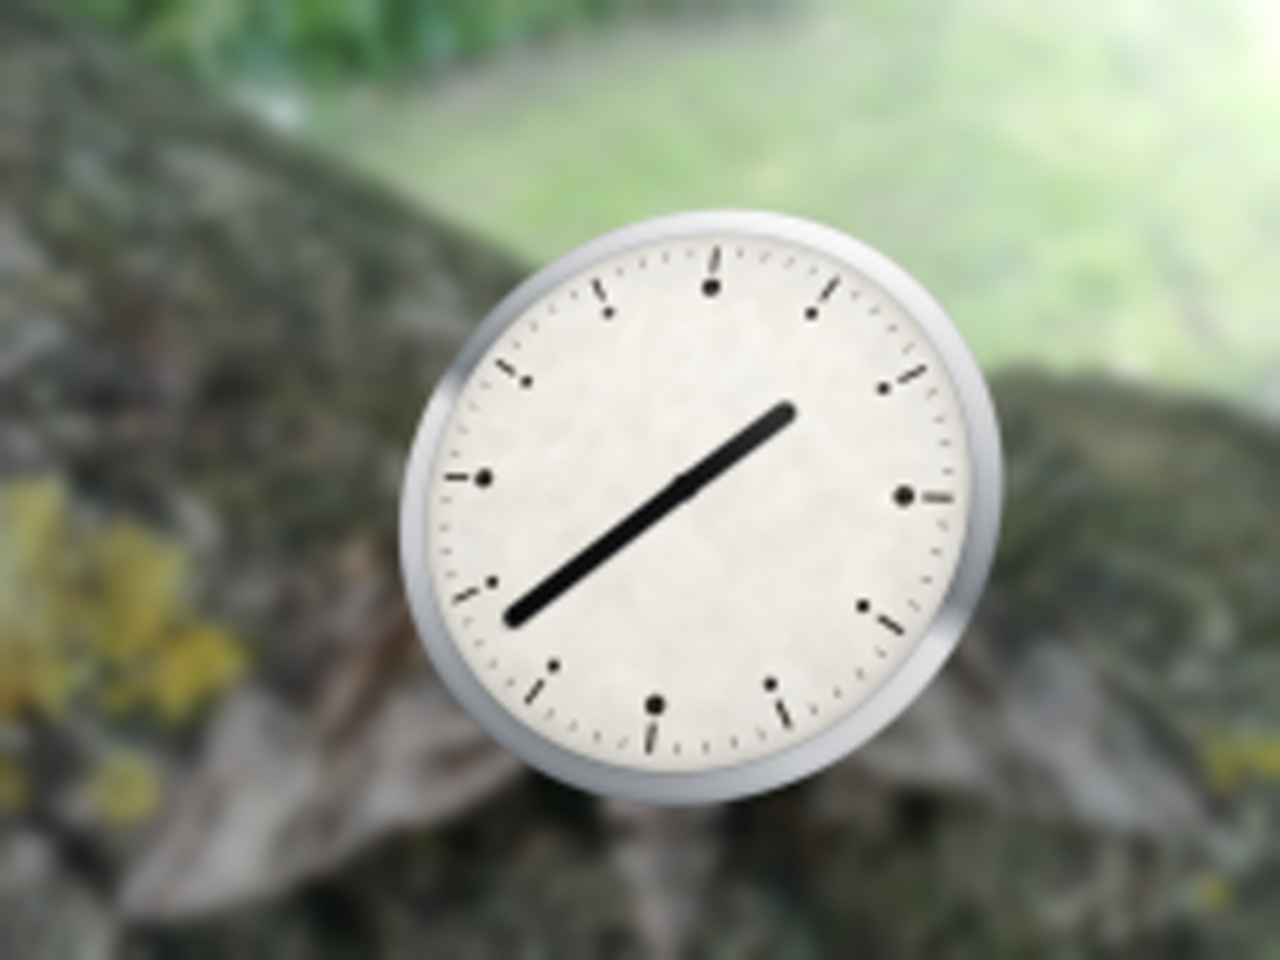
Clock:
{"hour": 1, "minute": 38}
